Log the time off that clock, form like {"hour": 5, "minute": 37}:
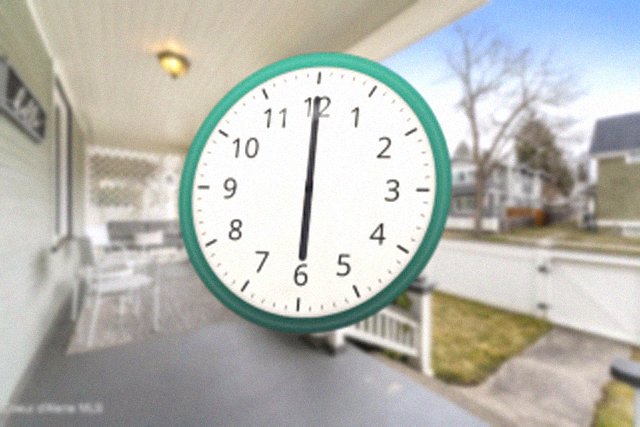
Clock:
{"hour": 6, "minute": 0}
